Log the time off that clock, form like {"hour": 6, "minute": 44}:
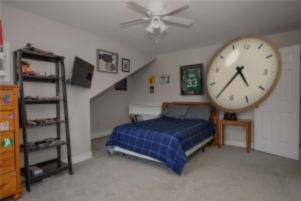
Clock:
{"hour": 4, "minute": 35}
